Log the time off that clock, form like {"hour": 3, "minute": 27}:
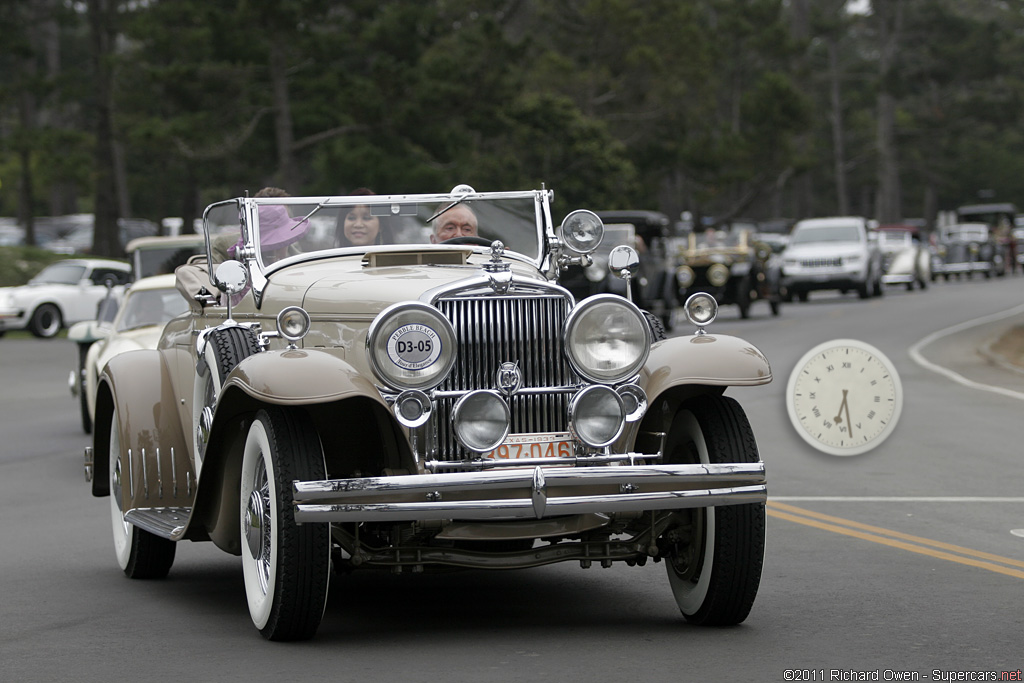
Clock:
{"hour": 6, "minute": 28}
